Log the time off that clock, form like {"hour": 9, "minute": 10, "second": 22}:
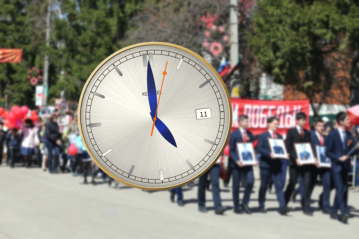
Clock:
{"hour": 5, "minute": 0, "second": 3}
